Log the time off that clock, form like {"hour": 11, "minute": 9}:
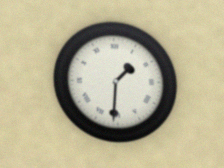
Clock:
{"hour": 1, "minute": 31}
